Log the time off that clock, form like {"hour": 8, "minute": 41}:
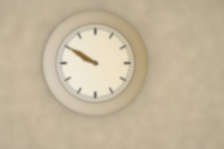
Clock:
{"hour": 9, "minute": 50}
